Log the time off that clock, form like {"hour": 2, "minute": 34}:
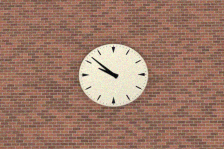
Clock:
{"hour": 9, "minute": 52}
